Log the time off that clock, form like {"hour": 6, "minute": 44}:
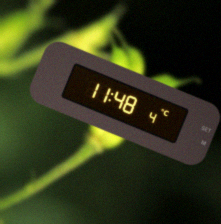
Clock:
{"hour": 11, "minute": 48}
